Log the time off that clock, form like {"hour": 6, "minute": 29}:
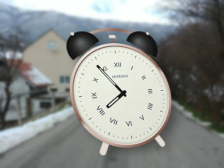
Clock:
{"hour": 7, "minute": 54}
